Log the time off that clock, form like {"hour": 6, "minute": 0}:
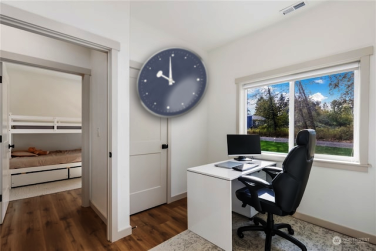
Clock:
{"hour": 9, "minute": 59}
